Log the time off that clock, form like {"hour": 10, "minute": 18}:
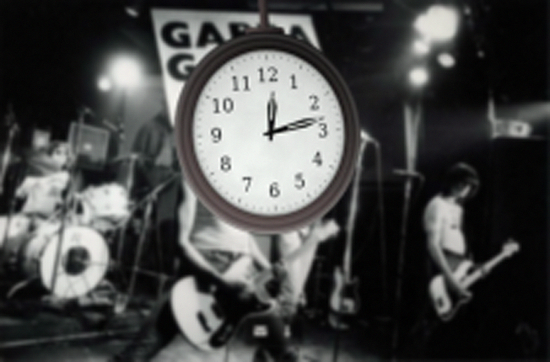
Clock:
{"hour": 12, "minute": 13}
